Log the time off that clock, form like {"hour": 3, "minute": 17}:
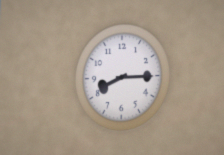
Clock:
{"hour": 8, "minute": 15}
